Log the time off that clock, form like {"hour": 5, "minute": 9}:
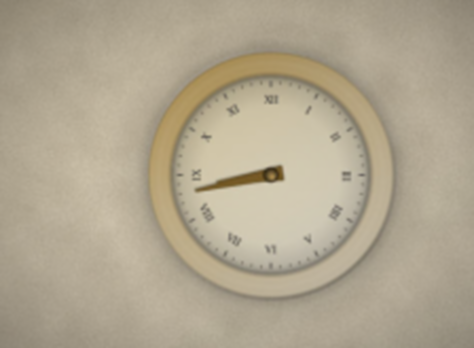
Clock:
{"hour": 8, "minute": 43}
